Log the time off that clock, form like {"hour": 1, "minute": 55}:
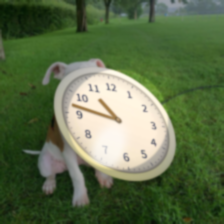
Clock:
{"hour": 10, "minute": 47}
